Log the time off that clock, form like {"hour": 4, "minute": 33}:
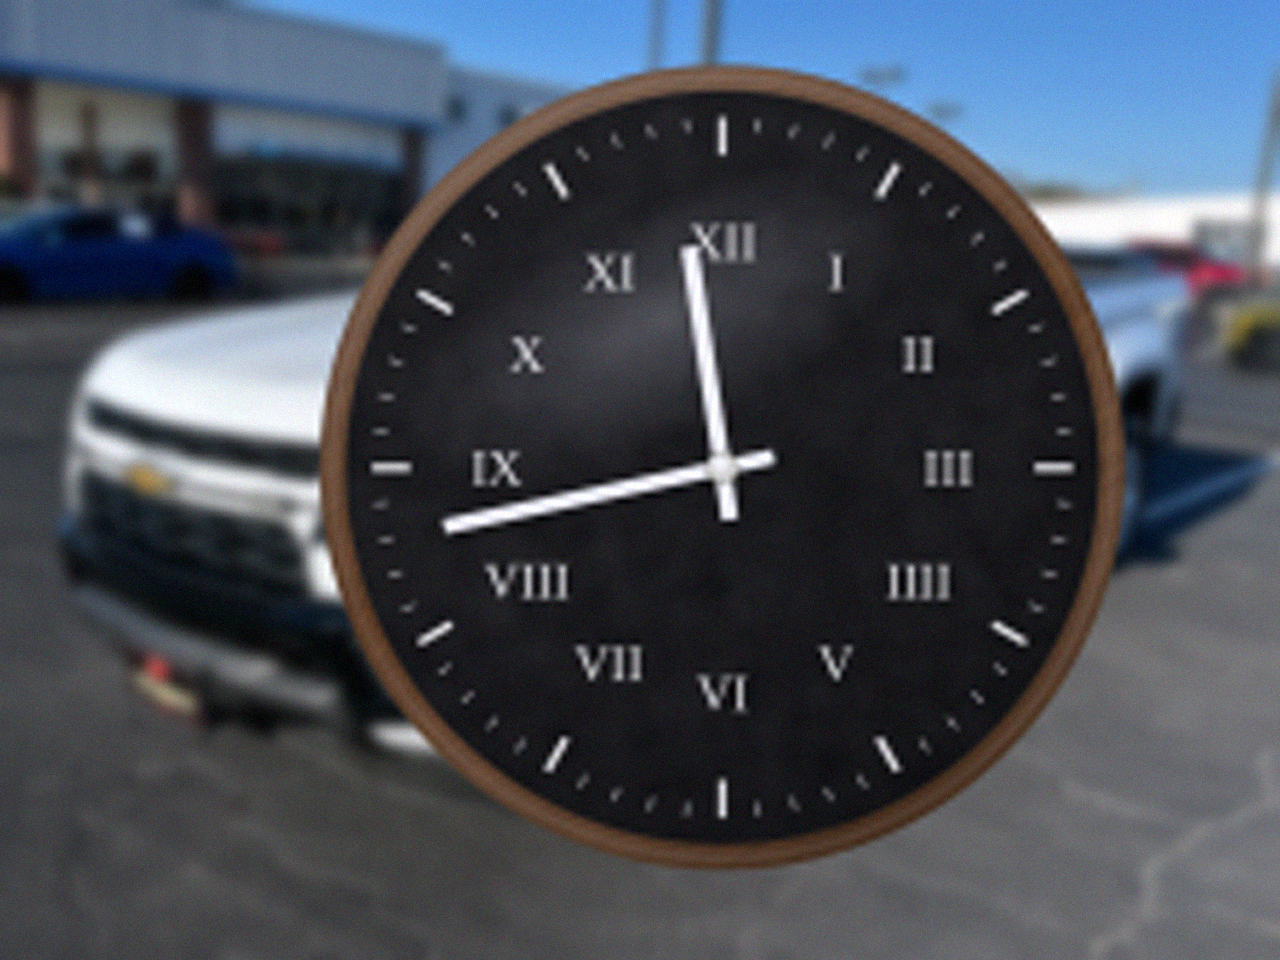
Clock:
{"hour": 11, "minute": 43}
